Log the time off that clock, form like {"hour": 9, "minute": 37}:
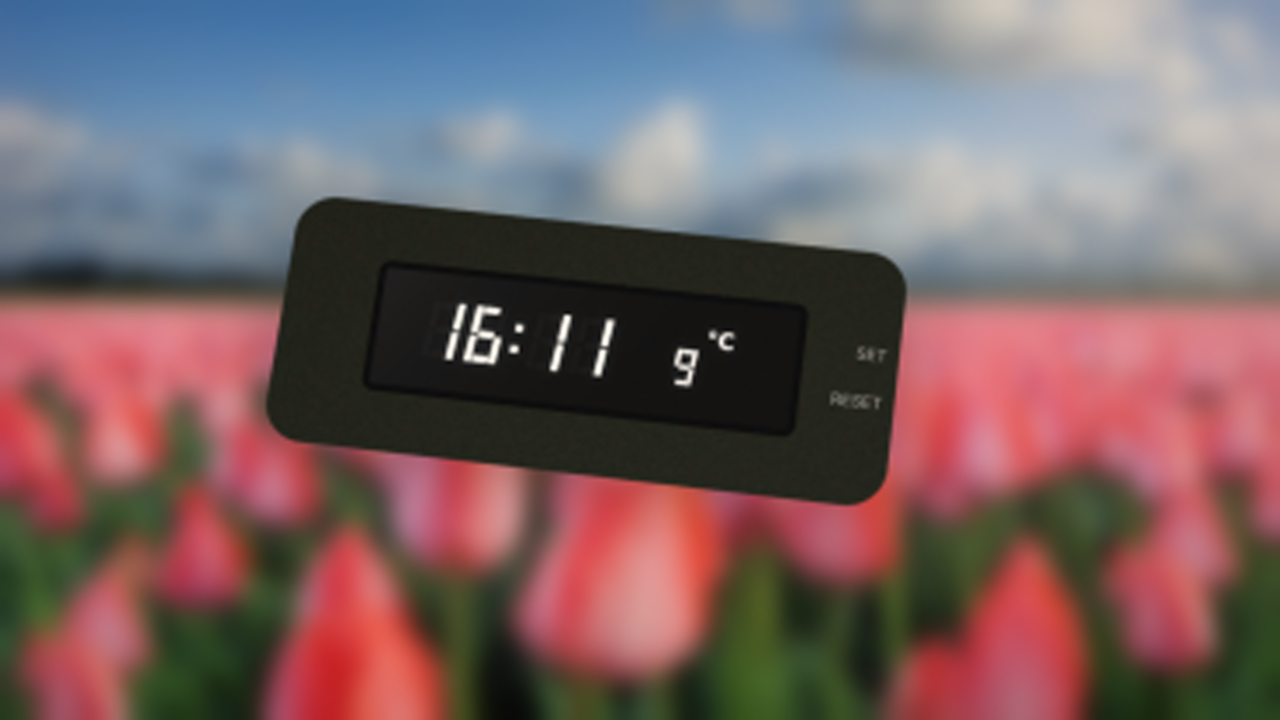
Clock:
{"hour": 16, "minute": 11}
